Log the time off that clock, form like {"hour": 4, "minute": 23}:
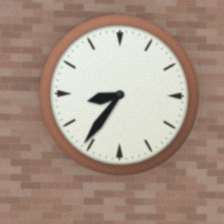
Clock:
{"hour": 8, "minute": 36}
